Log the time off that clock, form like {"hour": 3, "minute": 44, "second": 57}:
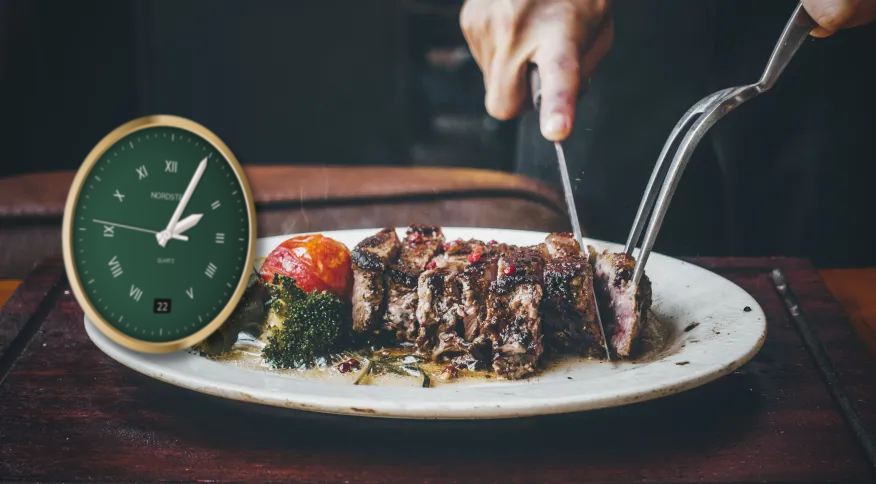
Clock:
{"hour": 2, "minute": 4, "second": 46}
